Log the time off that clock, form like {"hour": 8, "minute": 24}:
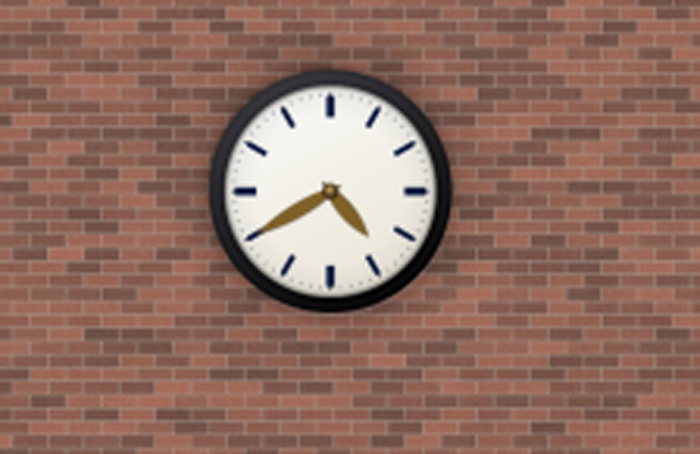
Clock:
{"hour": 4, "minute": 40}
